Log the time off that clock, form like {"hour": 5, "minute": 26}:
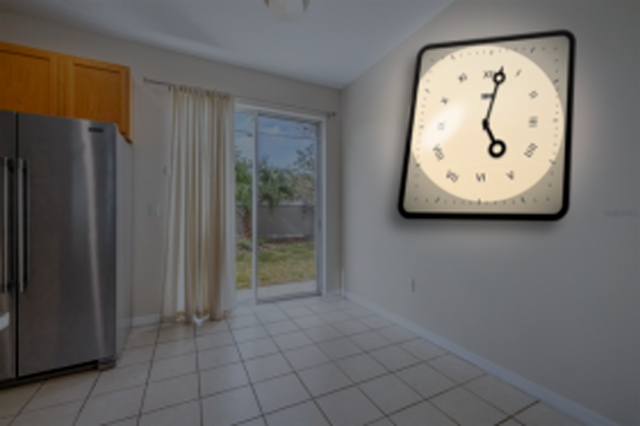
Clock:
{"hour": 5, "minute": 2}
